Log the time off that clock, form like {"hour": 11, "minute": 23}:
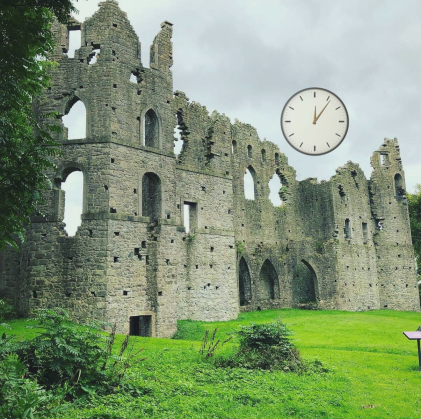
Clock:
{"hour": 12, "minute": 6}
